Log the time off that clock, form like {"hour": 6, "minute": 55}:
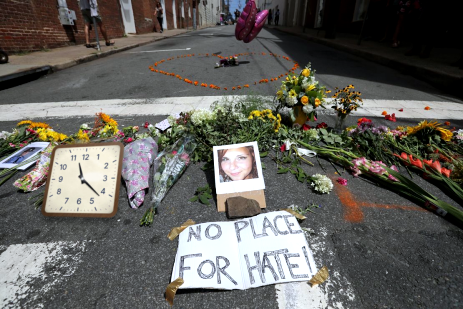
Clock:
{"hour": 11, "minute": 22}
